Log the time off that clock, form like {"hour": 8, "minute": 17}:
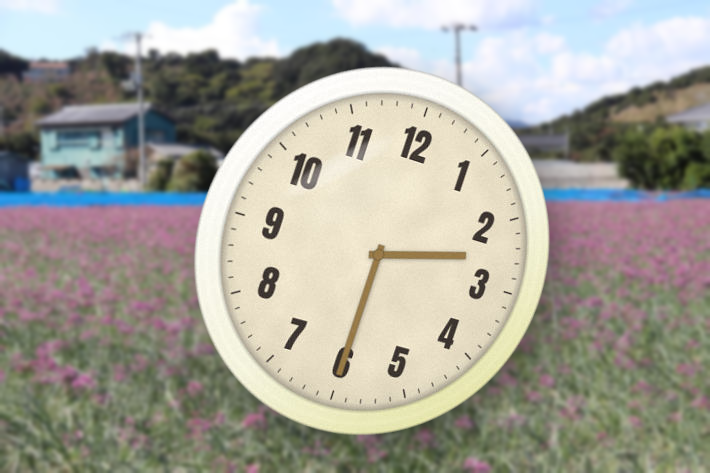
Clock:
{"hour": 2, "minute": 30}
